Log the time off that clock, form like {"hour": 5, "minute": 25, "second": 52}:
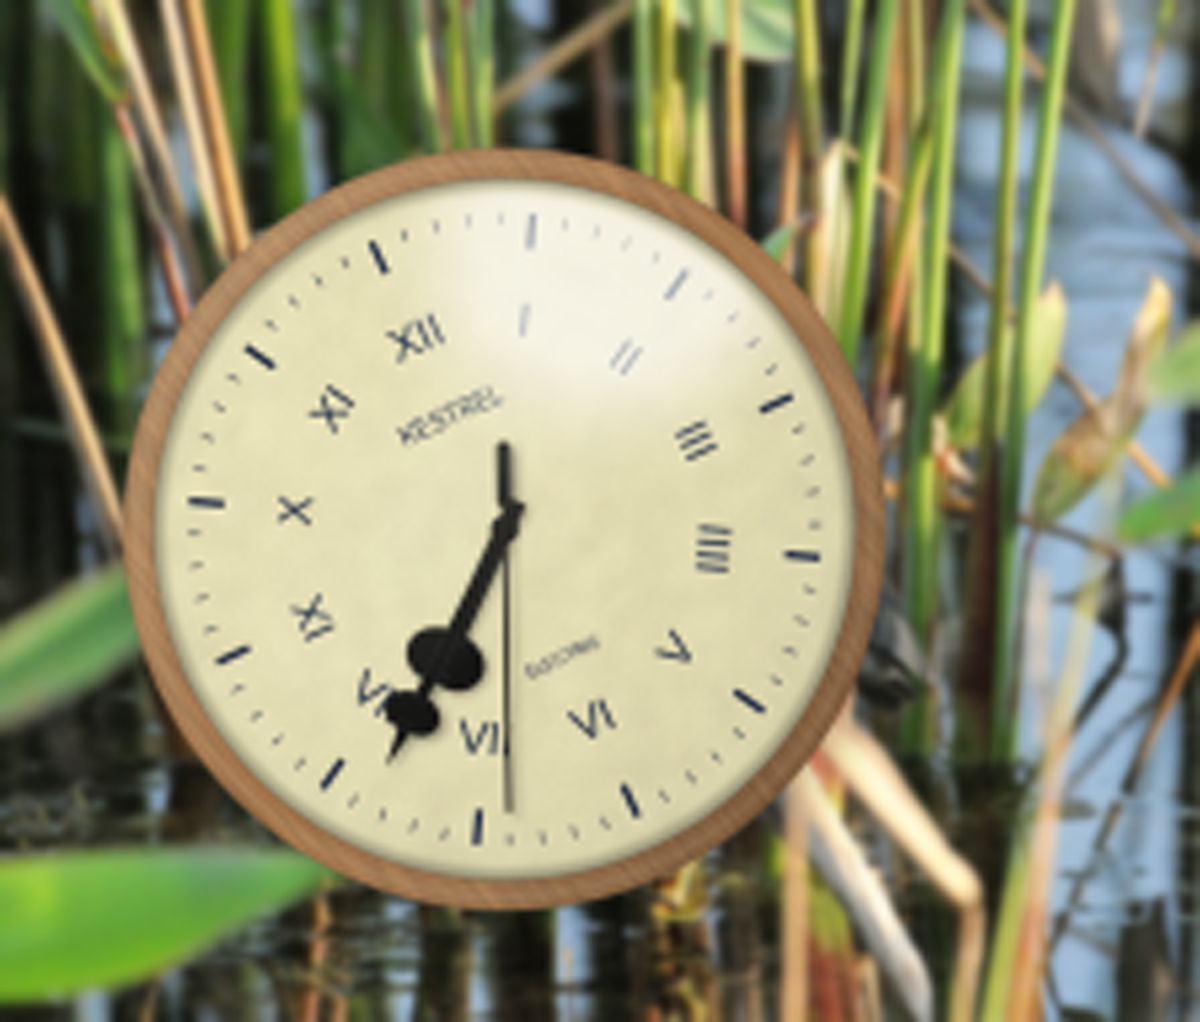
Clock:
{"hour": 7, "minute": 38, "second": 34}
